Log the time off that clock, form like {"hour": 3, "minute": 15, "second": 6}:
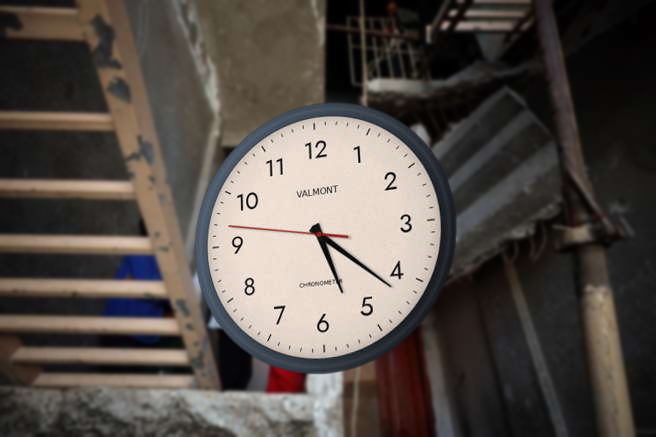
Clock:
{"hour": 5, "minute": 21, "second": 47}
